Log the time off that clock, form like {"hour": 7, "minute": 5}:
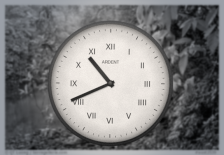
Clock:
{"hour": 10, "minute": 41}
